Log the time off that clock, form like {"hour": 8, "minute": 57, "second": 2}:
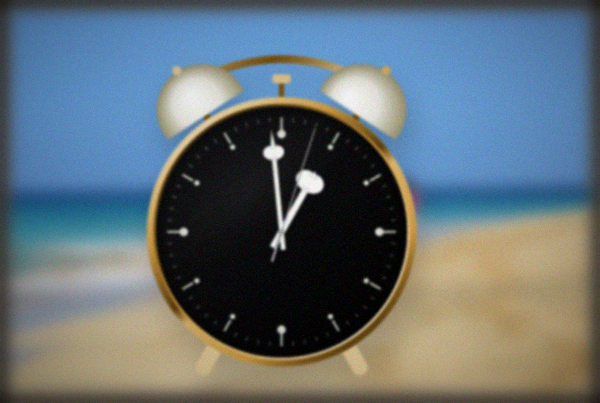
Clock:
{"hour": 12, "minute": 59, "second": 3}
